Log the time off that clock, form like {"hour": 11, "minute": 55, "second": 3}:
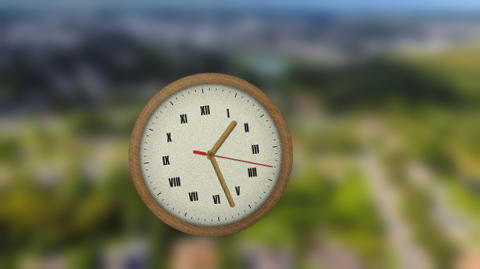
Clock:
{"hour": 1, "minute": 27, "second": 18}
